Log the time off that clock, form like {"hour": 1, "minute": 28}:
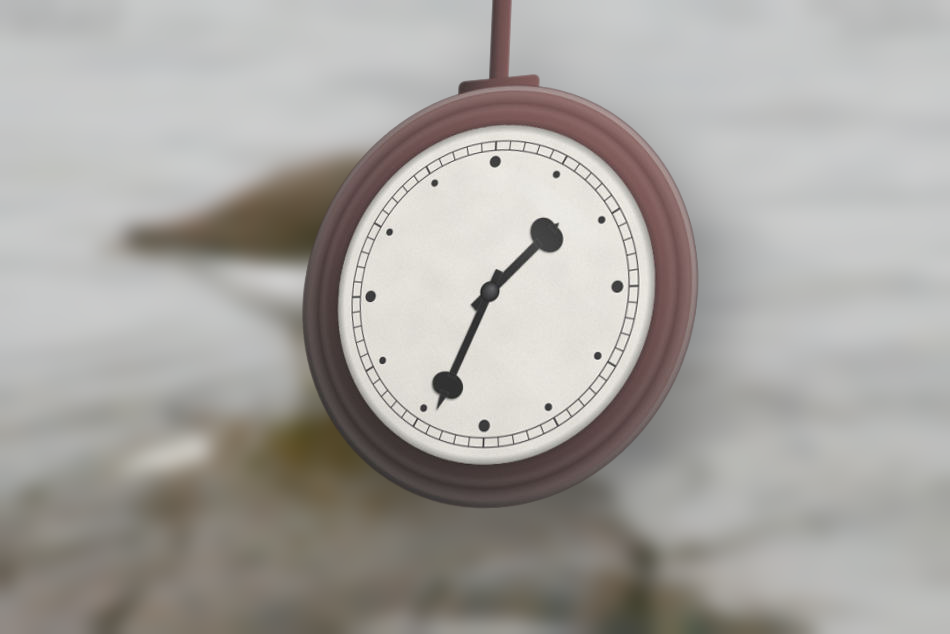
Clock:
{"hour": 1, "minute": 34}
